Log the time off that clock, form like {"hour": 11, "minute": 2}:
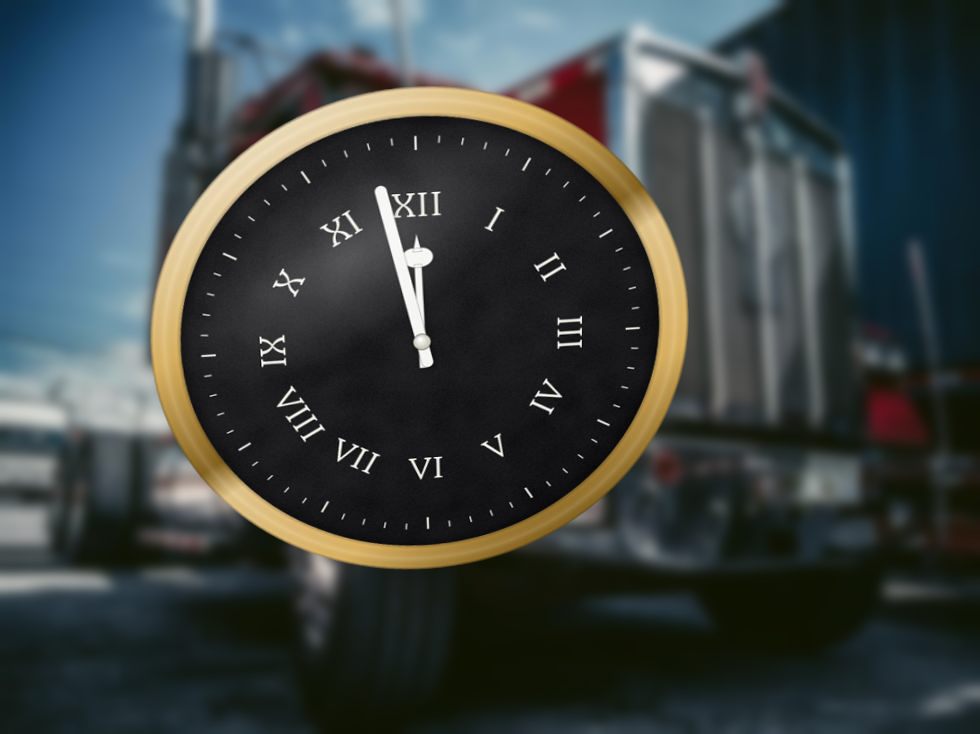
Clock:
{"hour": 11, "minute": 58}
